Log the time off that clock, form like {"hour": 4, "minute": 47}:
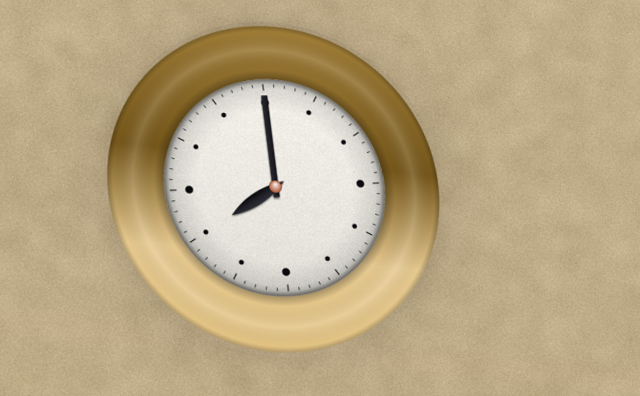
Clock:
{"hour": 8, "minute": 0}
